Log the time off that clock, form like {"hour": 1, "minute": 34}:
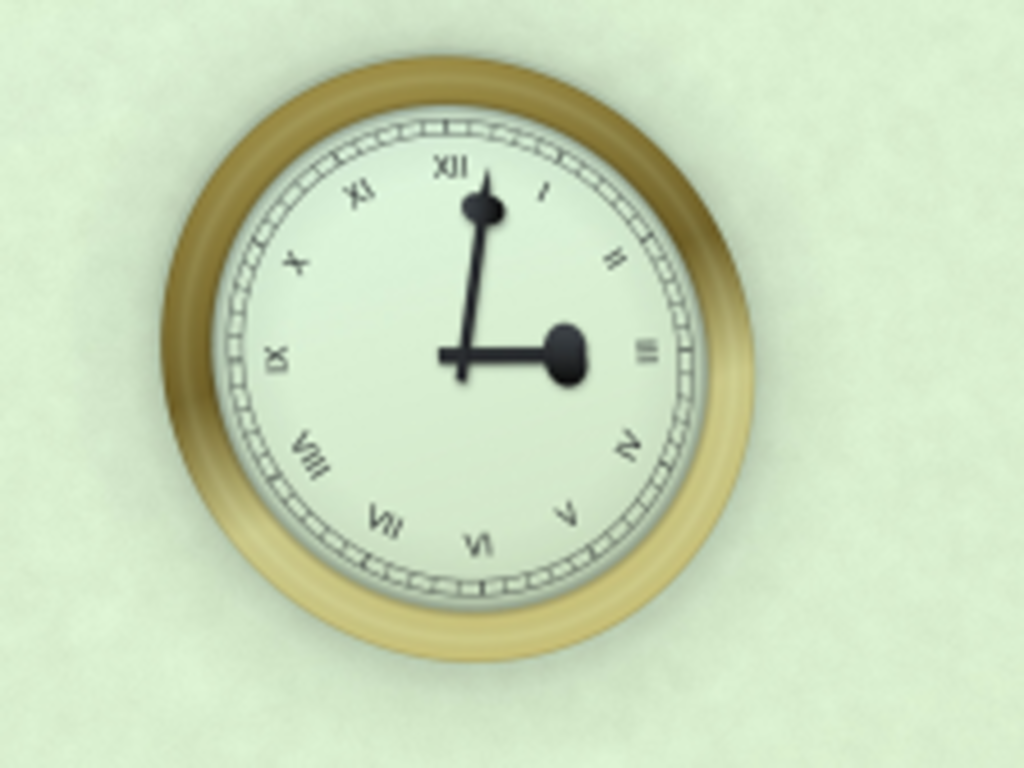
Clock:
{"hour": 3, "minute": 2}
